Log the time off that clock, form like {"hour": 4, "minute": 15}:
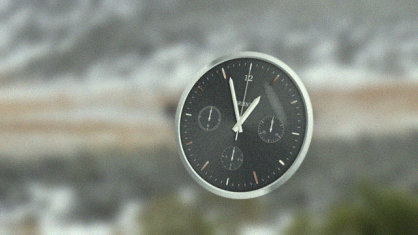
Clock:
{"hour": 12, "minute": 56}
